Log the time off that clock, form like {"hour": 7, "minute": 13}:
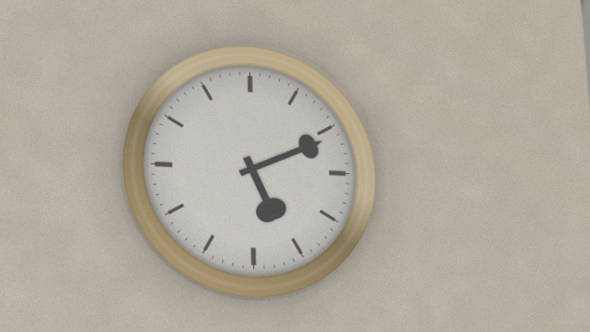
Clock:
{"hour": 5, "minute": 11}
